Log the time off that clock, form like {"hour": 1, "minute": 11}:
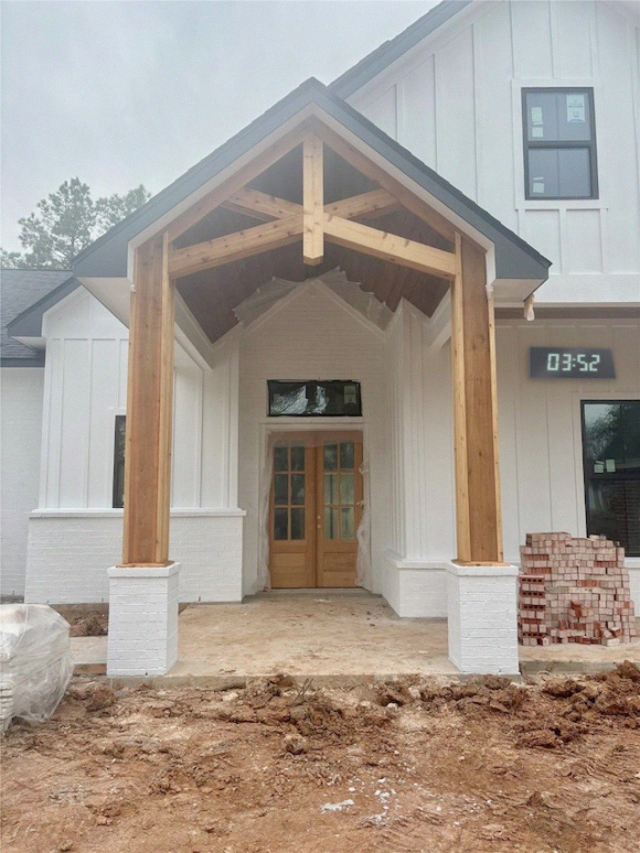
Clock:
{"hour": 3, "minute": 52}
